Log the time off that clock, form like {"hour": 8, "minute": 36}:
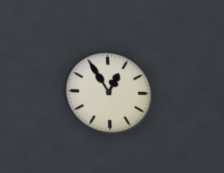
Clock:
{"hour": 12, "minute": 55}
